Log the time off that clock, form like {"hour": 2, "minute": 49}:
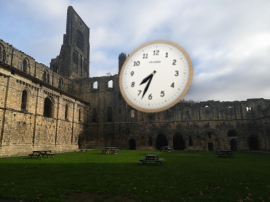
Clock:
{"hour": 7, "minute": 33}
